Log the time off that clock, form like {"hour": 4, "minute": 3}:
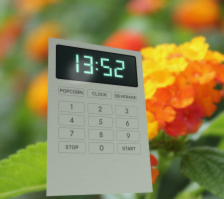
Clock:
{"hour": 13, "minute": 52}
